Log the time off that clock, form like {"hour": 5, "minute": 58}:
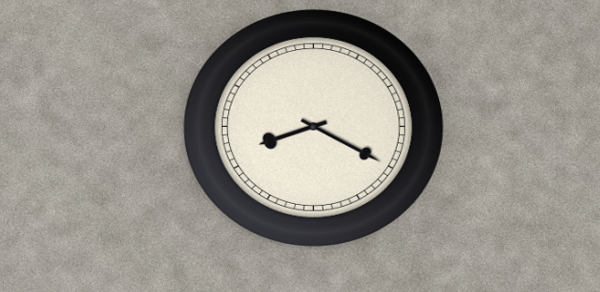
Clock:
{"hour": 8, "minute": 20}
